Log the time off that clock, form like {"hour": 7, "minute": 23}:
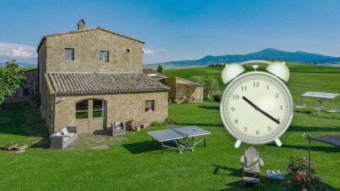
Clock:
{"hour": 10, "minute": 21}
